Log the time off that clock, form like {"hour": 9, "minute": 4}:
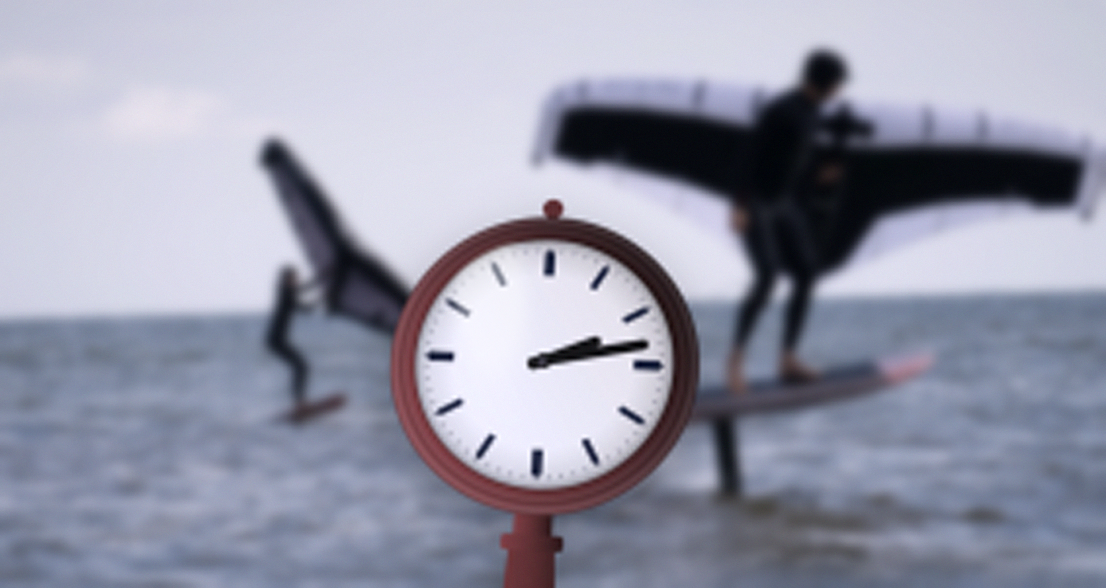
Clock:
{"hour": 2, "minute": 13}
